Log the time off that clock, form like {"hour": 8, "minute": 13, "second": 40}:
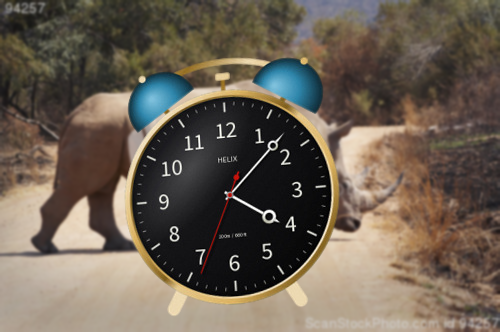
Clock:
{"hour": 4, "minute": 7, "second": 34}
